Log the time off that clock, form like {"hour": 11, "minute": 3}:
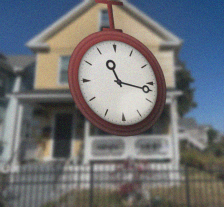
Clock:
{"hour": 11, "minute": 17}
